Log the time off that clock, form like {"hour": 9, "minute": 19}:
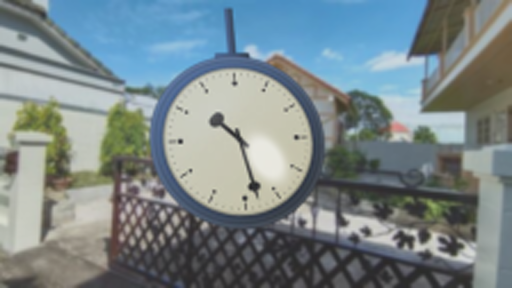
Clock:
{"hour": 10, "minute": 28}
